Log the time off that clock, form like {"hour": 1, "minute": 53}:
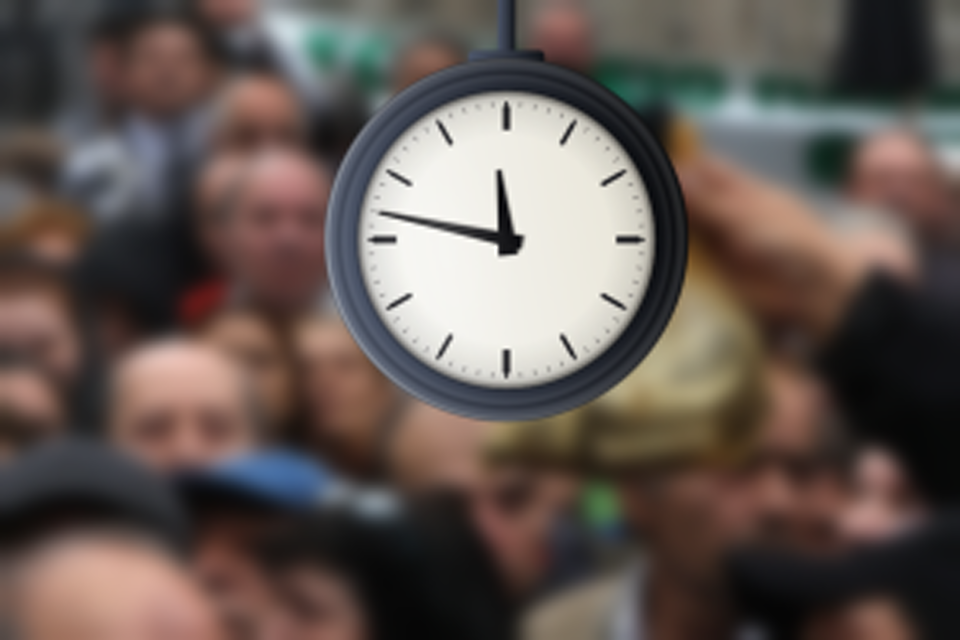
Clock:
{"hour": 11, "minute": 47}
